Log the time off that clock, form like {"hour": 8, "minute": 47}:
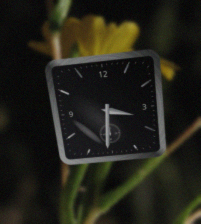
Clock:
{"hour": 3, "minute": 31}
